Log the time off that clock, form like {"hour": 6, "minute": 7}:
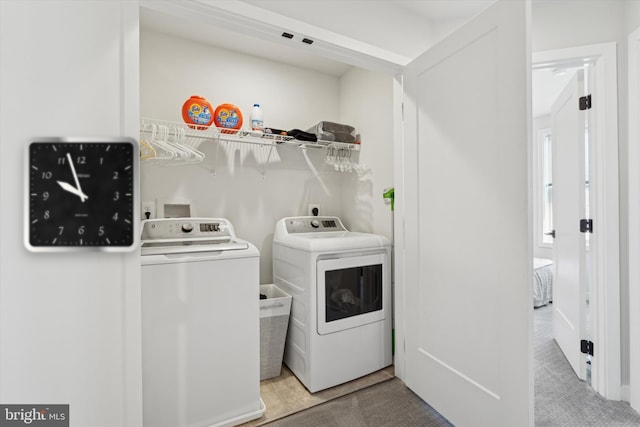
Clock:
{"hour": 9, "minute": 57}
